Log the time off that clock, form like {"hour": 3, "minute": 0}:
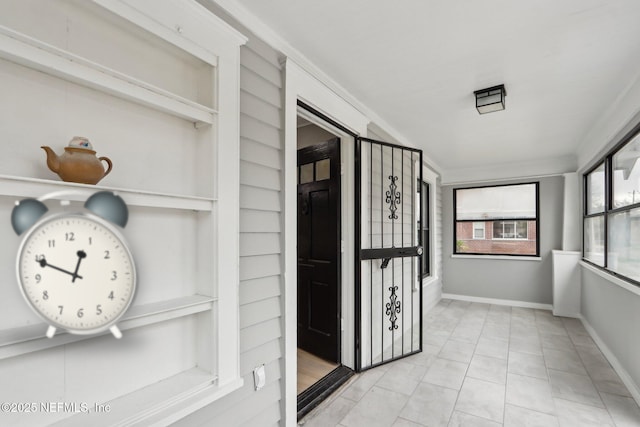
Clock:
{"hour": 12, "minute": 49}
